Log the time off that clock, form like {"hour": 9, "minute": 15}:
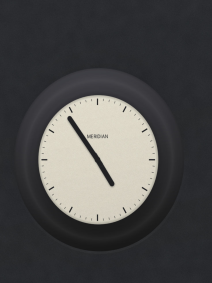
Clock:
{"hour": 4, "minute": 54}
